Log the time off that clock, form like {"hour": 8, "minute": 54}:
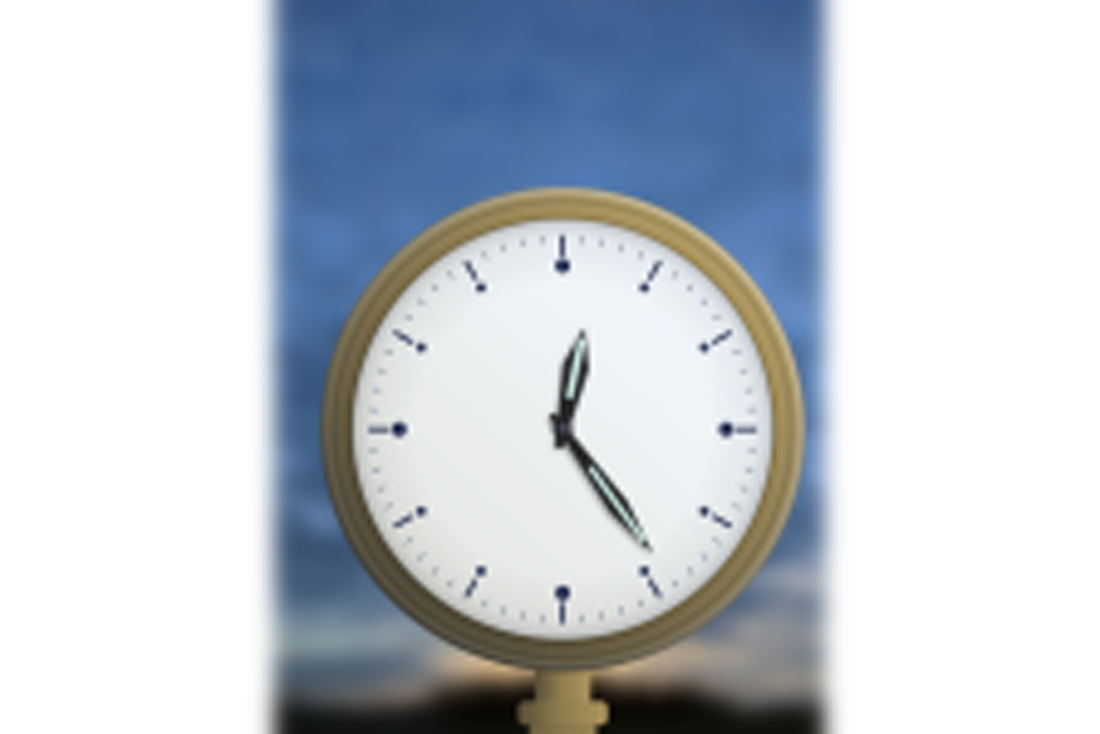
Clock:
{"hour": 12, "minute": 24}
